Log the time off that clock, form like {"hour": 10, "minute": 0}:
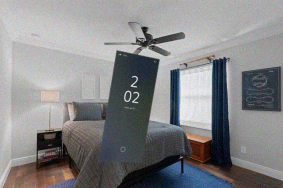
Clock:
{"hour": 2, "minute": 2}
